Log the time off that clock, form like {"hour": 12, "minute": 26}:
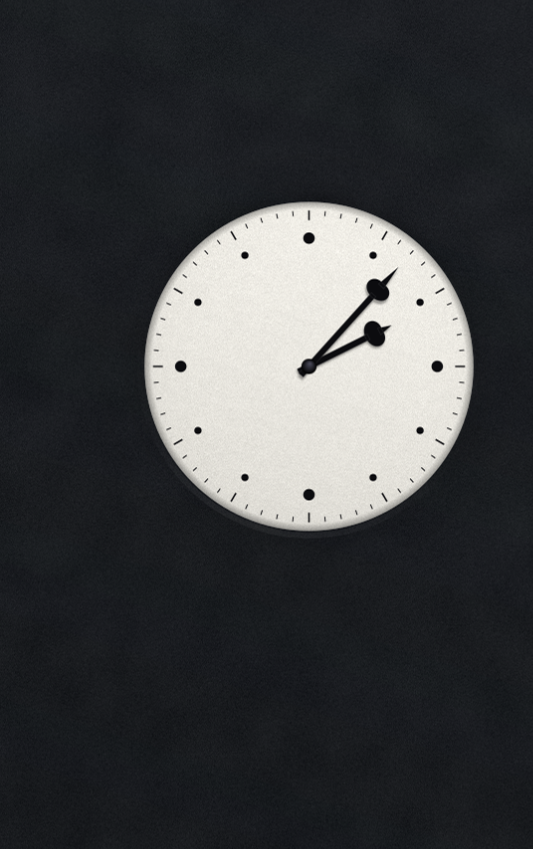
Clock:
{"hour": 2, "minute": 7}
